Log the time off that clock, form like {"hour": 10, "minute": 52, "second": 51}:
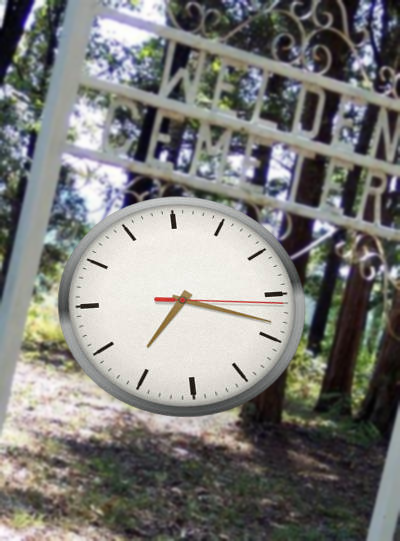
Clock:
{"hour": 7, "minute": 18, "second": 16}
